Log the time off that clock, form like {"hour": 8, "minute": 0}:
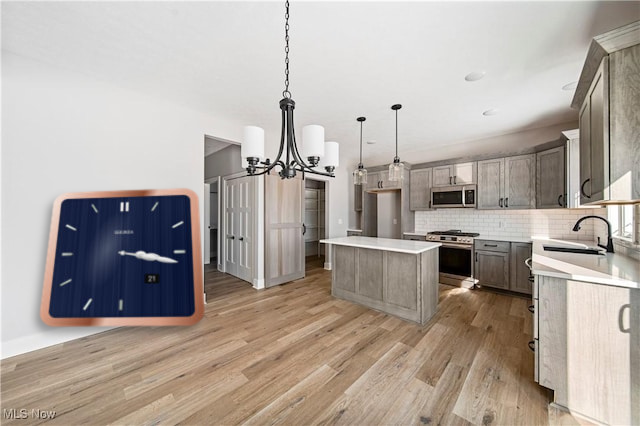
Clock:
{"hour": 3, "minute": 17}
